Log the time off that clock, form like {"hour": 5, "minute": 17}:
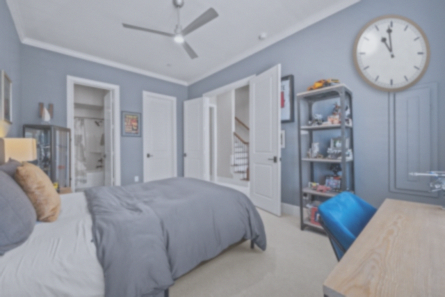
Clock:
{"hour": 10, "minute": 59}
